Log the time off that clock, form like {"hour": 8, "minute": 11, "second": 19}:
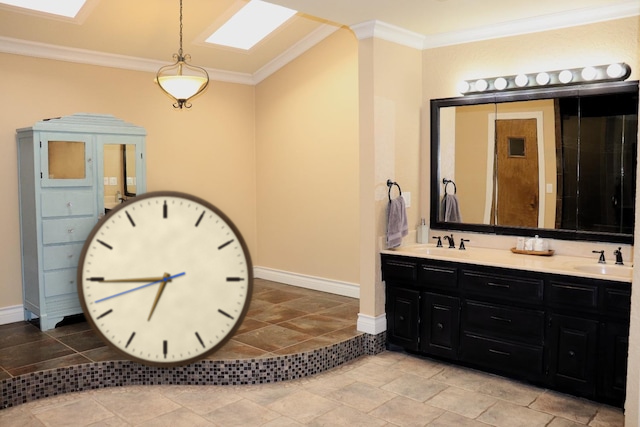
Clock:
{"hour": 6, "minute": 44, "second": 42}
